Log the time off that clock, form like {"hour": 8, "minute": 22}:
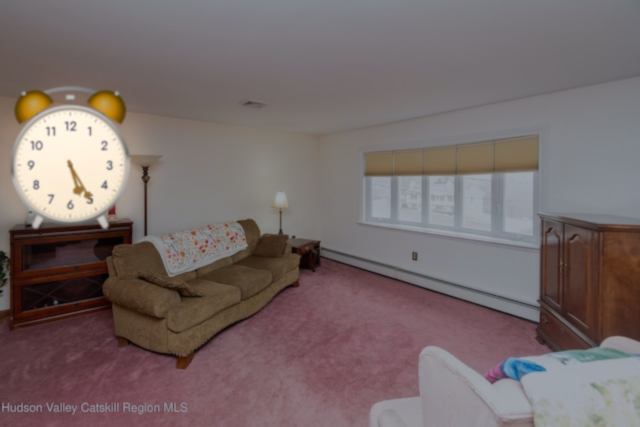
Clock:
{"hour": 5, "minute": 25}
